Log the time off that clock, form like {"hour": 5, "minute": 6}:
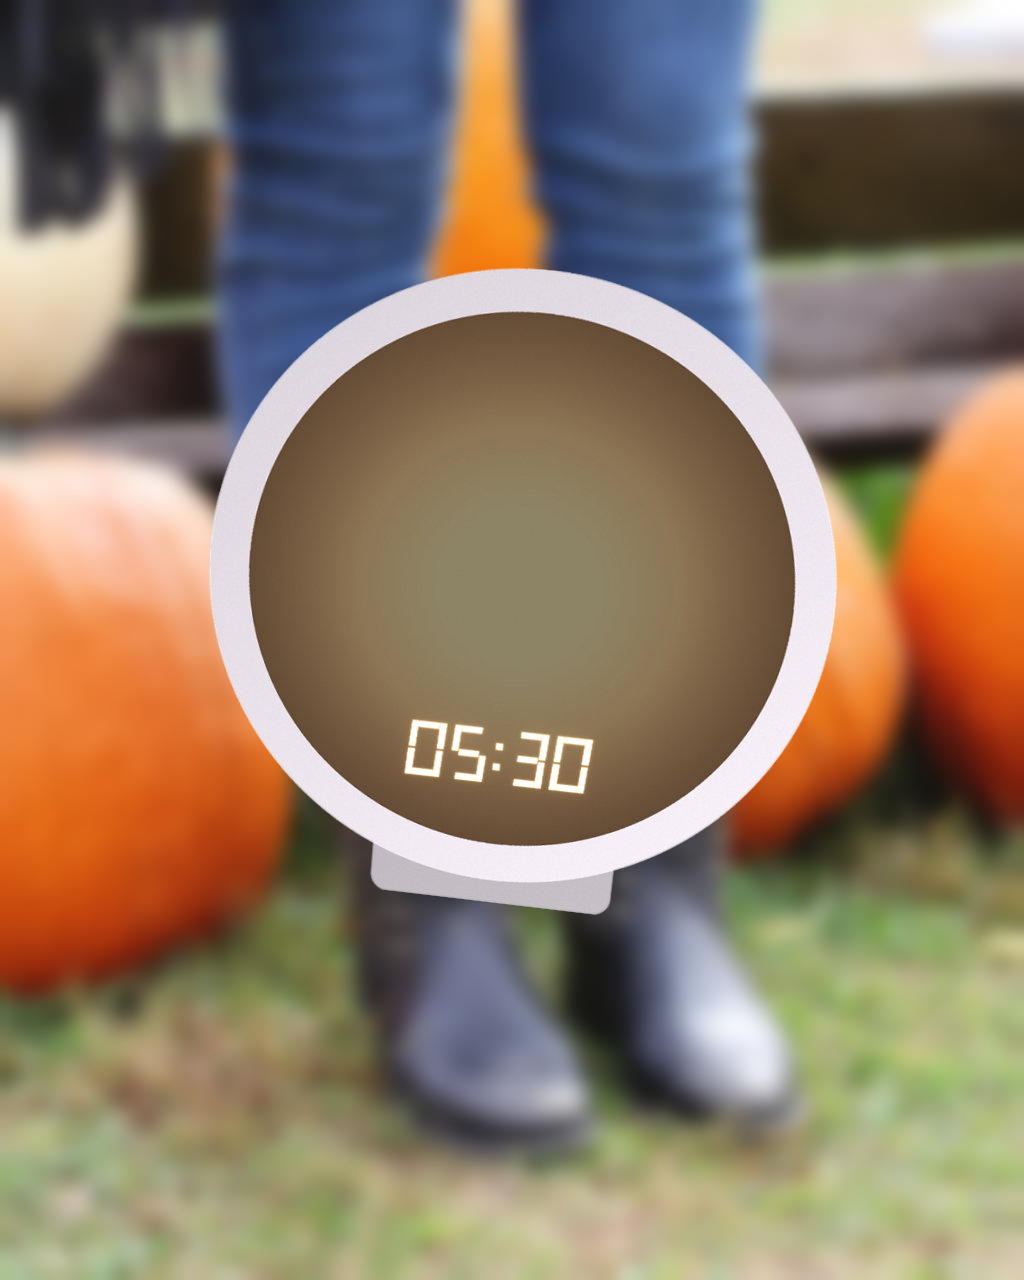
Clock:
{"hour": 5, "minute": 30}
